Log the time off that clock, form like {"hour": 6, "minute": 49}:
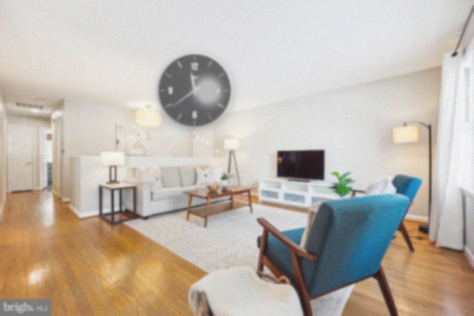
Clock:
{"hour": 11, "minute": 39}
